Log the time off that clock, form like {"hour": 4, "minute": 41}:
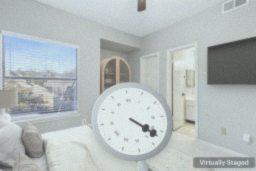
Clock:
{"hour": 4, "minute": 22}
